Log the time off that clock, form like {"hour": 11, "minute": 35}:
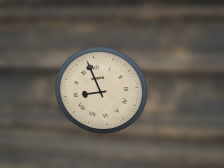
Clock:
{"hour": 8, "minute": 58}
